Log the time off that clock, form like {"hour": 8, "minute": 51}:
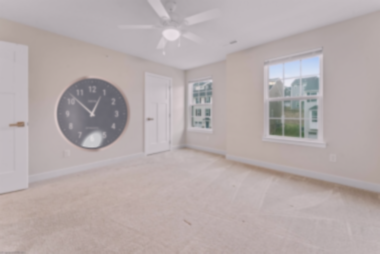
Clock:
{"hour": 12, "minute": 52}
